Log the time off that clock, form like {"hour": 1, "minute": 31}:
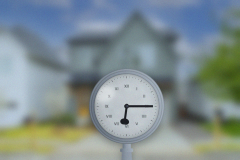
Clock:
{"hour": 6, "minute": 15}
